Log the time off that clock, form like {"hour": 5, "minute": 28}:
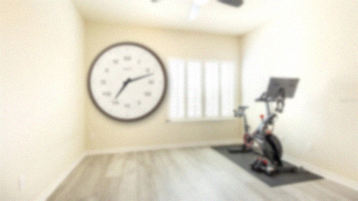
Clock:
{"hour": 7, "minute": 12}
